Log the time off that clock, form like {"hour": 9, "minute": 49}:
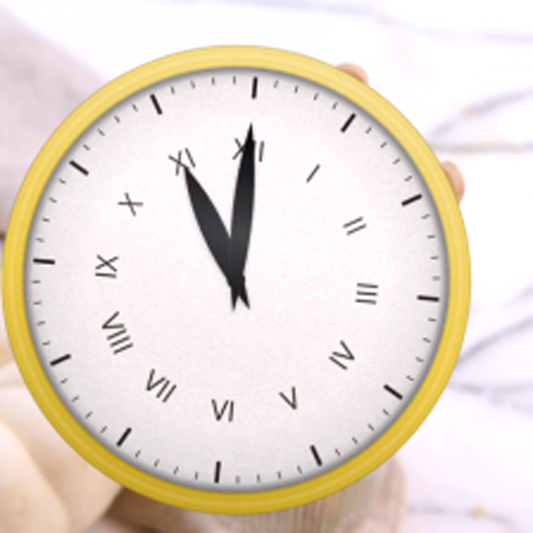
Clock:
{"hour": 11, "minute": 0}
